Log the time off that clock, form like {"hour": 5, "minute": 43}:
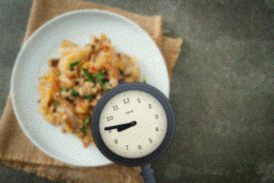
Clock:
{"hour": 8, "minute": 46}
